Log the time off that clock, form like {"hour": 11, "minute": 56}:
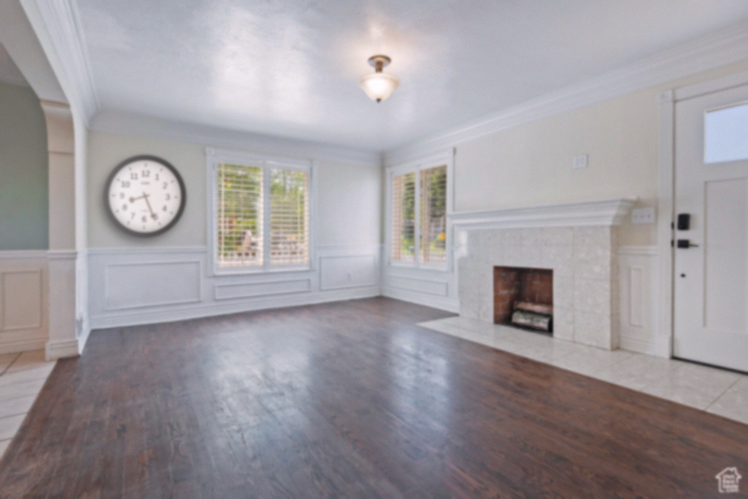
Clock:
{"hour": 8, "minute": 26}
